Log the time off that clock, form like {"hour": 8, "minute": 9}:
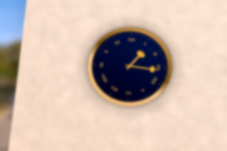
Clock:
{"hour": 1, "minute": 16}
